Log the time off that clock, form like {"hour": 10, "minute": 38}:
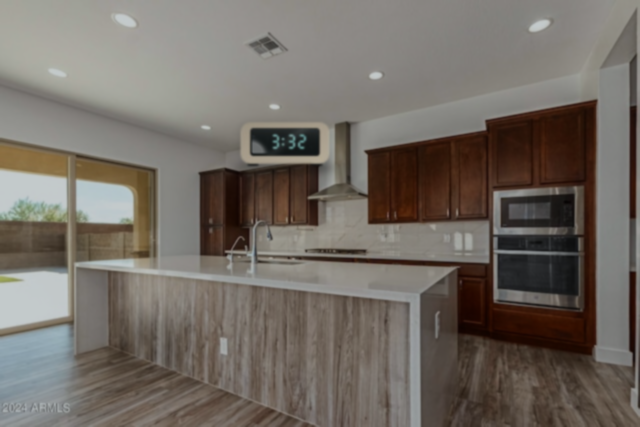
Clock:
{"hour": 3, "minute": 32}
